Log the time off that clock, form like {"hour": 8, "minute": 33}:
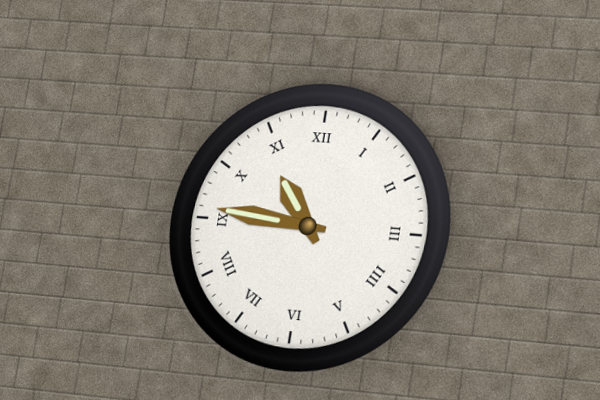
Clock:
{"hour": 10, "minute": 46}
